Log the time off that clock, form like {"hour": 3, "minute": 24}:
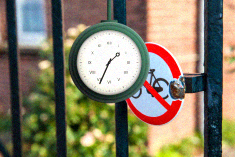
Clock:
{"hour": 1, "minute": 34}
